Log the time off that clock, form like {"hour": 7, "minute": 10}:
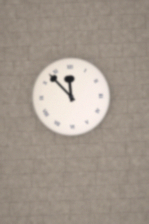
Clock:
{"hour": 11, "minute": 53}
